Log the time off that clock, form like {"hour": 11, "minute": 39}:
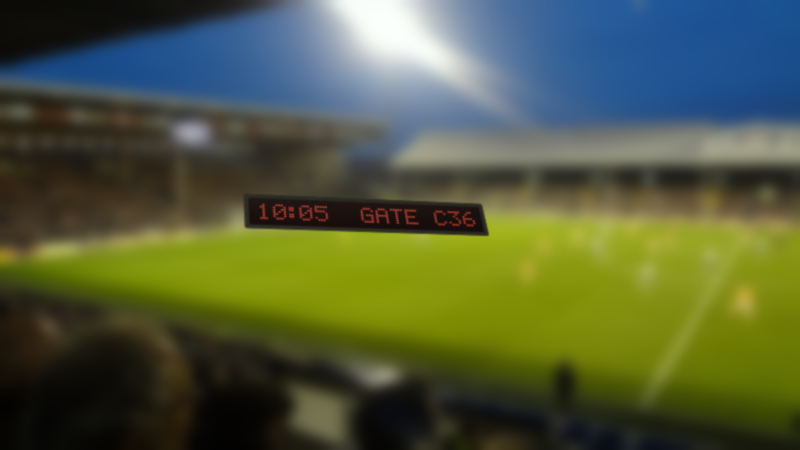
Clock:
{"hour": 10, "minute": 5}
